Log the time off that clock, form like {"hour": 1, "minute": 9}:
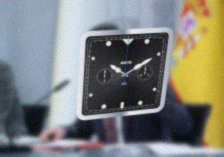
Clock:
{"hour": 10, "minute": 10}
